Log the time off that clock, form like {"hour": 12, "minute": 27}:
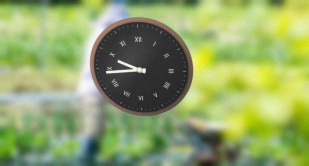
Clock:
{"hour": 9, "minute": 44}
